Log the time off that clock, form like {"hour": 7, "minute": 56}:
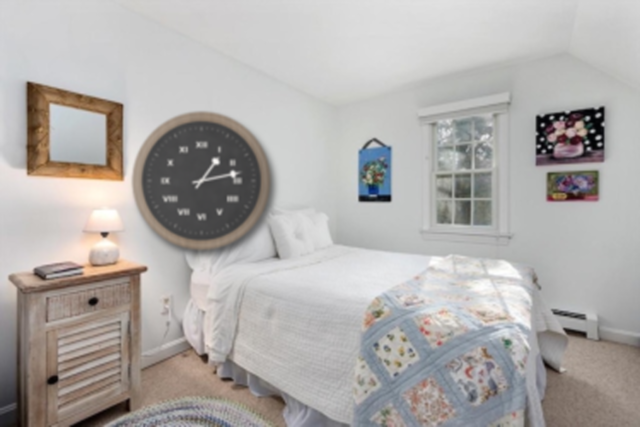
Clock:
{"hour": 1, "minute": 13}
